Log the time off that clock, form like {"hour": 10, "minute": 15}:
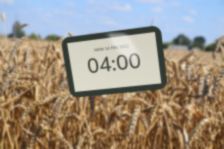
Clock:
{"hour": 4, "minute": 0}
